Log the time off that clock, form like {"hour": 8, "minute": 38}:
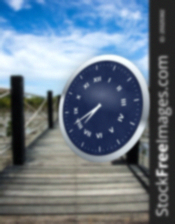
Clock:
{"hour": 7, "minute": 41}
